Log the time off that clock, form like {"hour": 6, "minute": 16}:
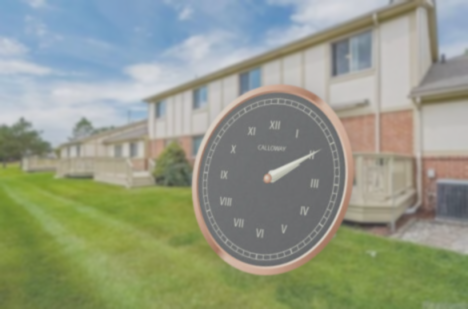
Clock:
{"hour": 2, "minute": 10}
